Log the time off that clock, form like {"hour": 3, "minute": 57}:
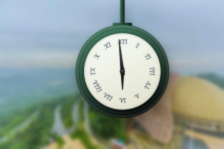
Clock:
{"hour": 5, "minute": 59}
